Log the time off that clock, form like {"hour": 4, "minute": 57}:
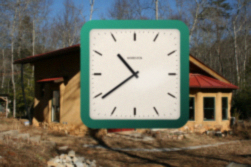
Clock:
{"hour": 10, "minute": 39}
